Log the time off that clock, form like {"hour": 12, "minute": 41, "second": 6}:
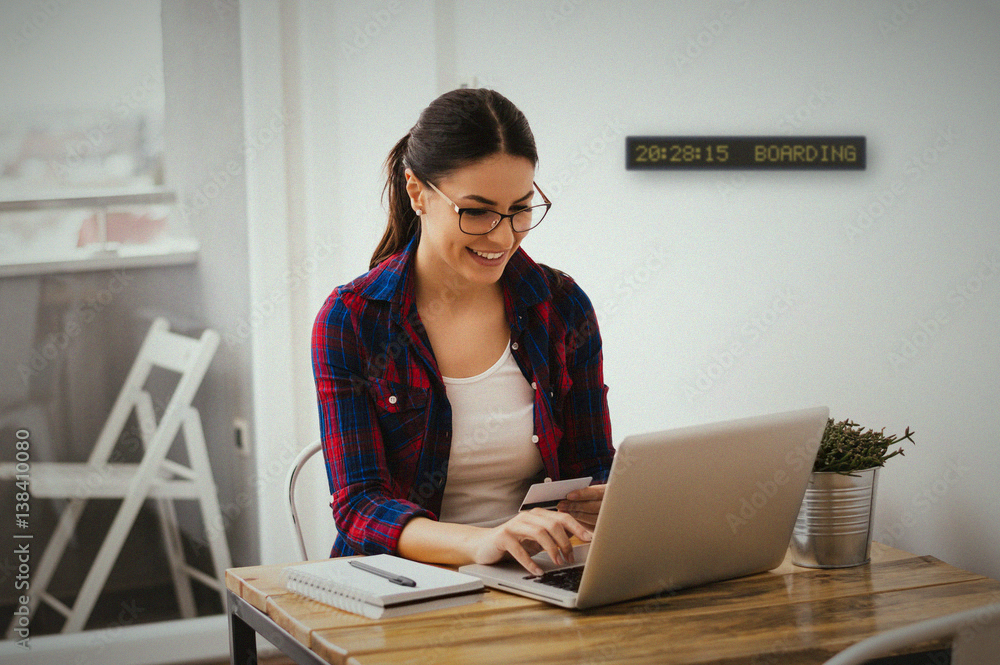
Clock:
{"hour": 20, "minute": 28, "second": 15}
